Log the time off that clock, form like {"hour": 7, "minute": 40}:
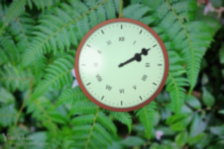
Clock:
{"hour": 2, "minute": 10}
